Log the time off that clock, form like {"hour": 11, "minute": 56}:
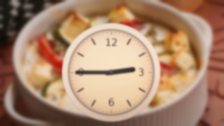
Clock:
{"hour": 2, "minute": 45}
